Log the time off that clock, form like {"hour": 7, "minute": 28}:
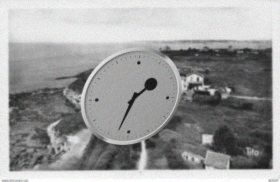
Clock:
{"hour": 1, "minute": 33}
